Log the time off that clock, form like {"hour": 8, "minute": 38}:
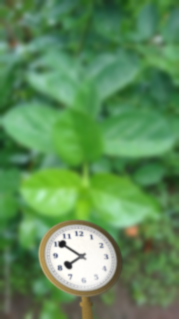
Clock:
{"hour": 7, "minute": 51}
